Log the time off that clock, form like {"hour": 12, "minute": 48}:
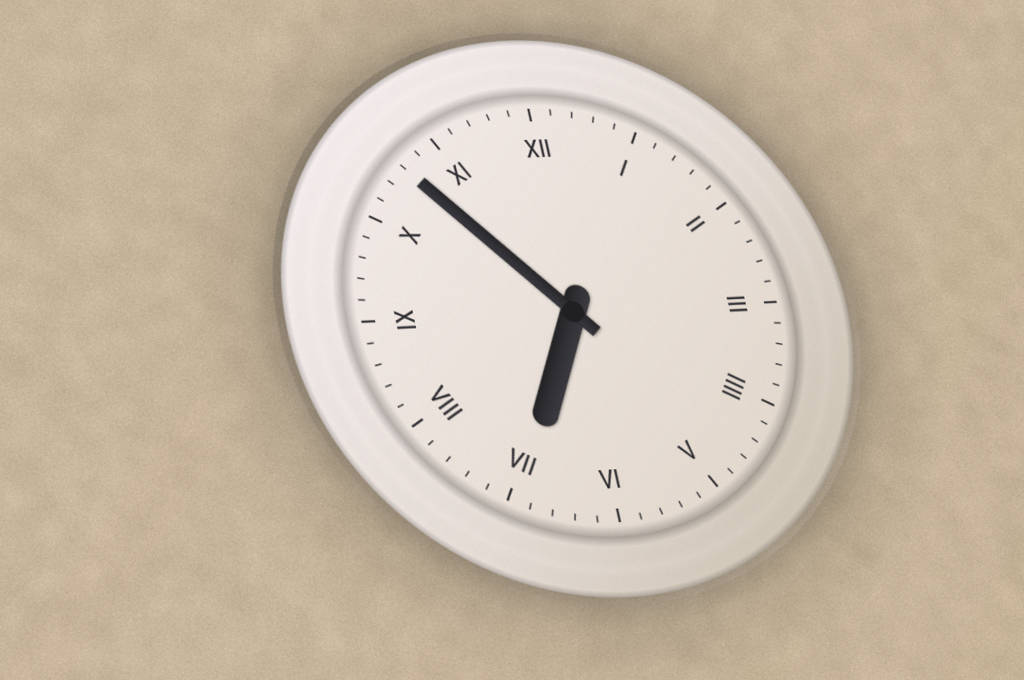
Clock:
{"hour": 6, "minute": 53}
